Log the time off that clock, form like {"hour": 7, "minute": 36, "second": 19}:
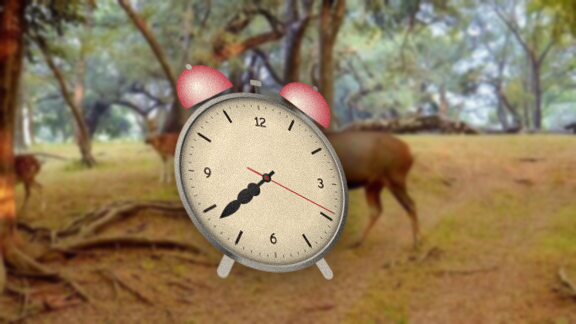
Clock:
{"hour": 7, "minute": 38, "second": 19}
